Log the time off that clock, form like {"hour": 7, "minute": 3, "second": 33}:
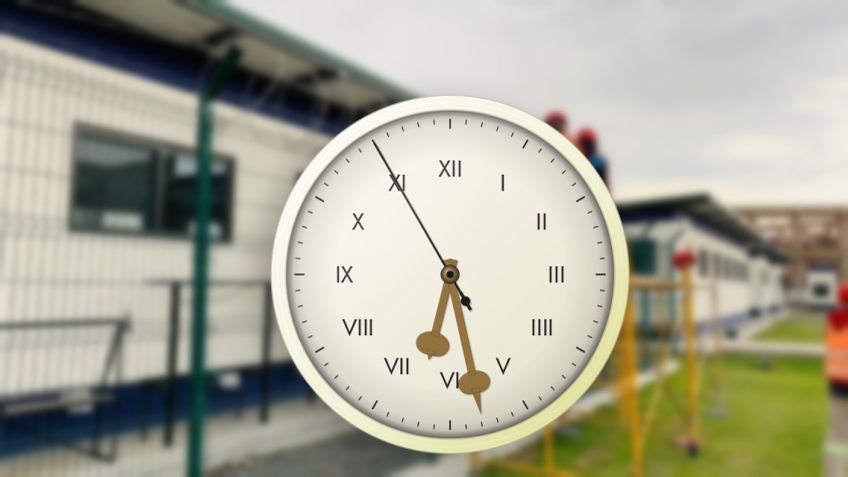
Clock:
{"hour": 6, "minute": 27, "second": 55}
